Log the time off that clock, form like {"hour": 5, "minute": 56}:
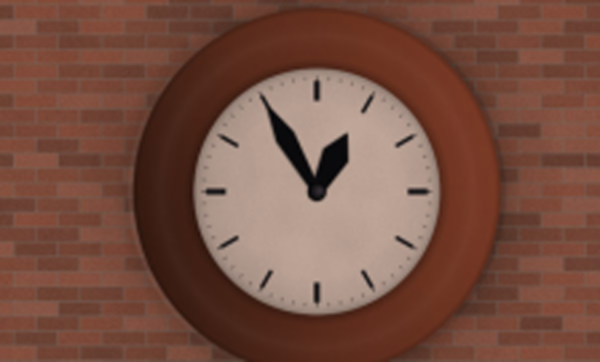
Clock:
{"hour": 12, "minute": 55}
